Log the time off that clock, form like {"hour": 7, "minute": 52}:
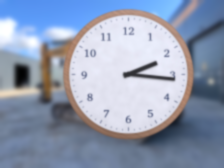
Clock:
{"hour": 2, "minute": 16}
